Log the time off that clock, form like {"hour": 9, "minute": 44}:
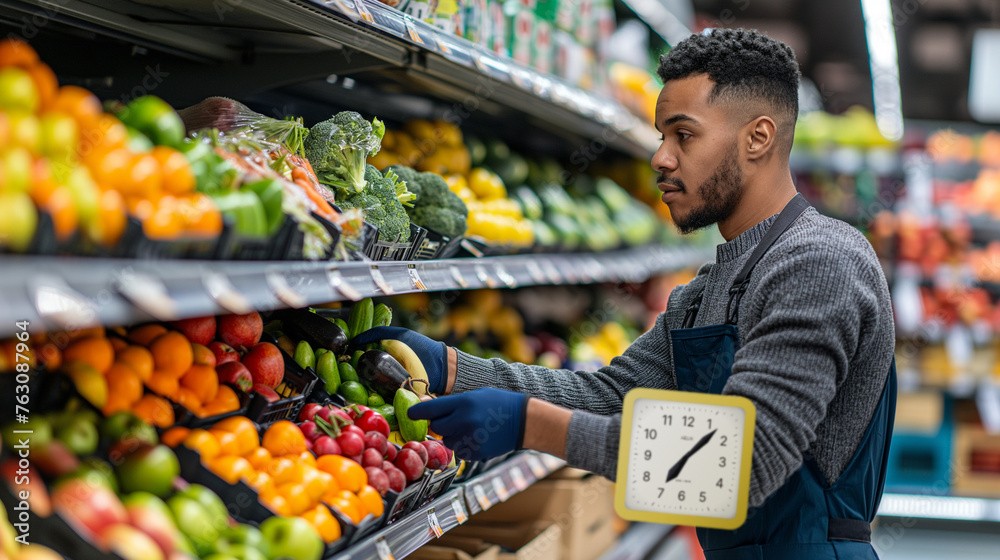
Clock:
{"hour": 7, "minute": 7}
